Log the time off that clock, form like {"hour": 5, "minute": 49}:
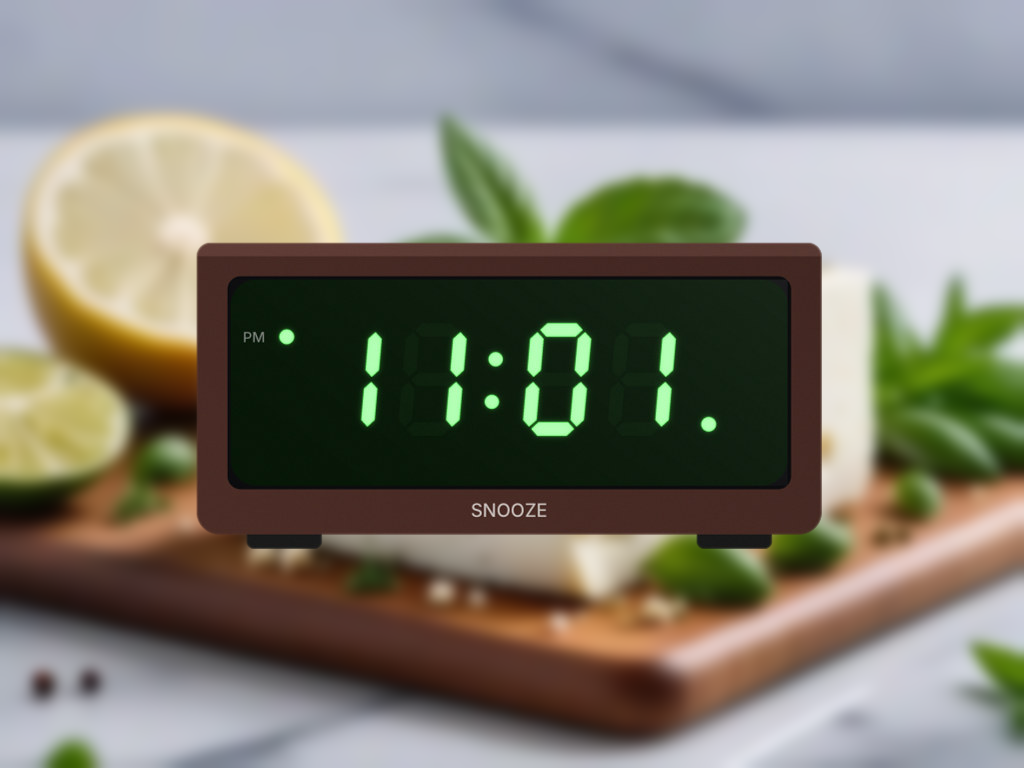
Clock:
{"hour": 11, "minute": 1}
